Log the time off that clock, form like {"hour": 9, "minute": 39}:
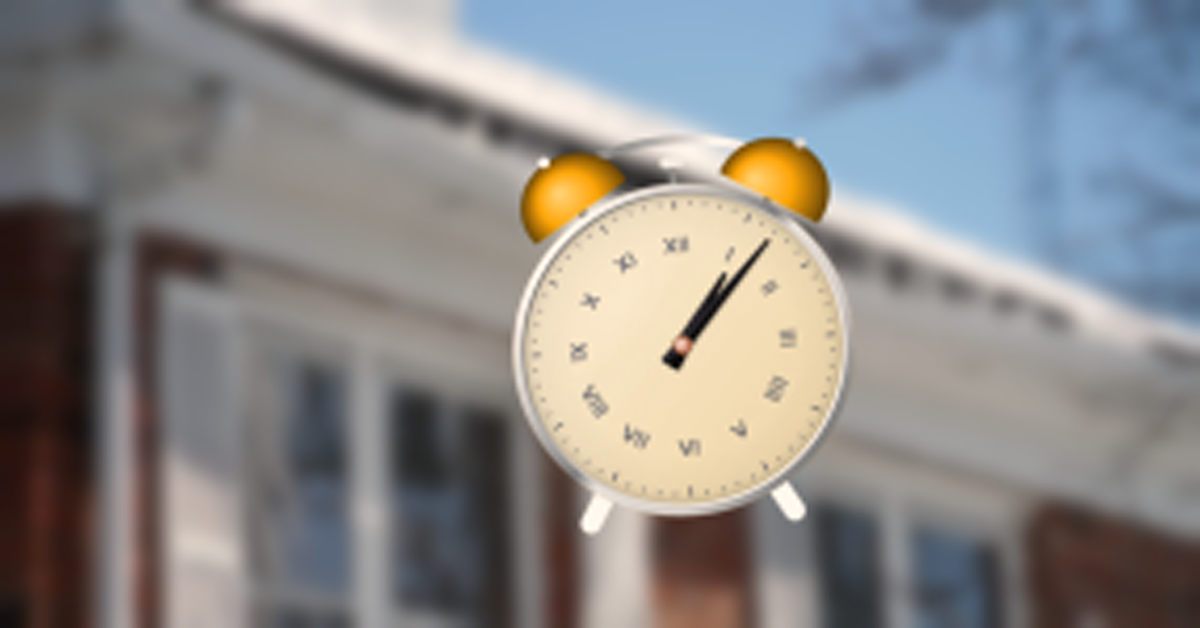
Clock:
{"hour": 1, "minute": 7}
